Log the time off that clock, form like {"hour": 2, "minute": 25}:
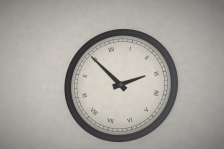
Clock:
{"hour": 2, "minute": 55}
